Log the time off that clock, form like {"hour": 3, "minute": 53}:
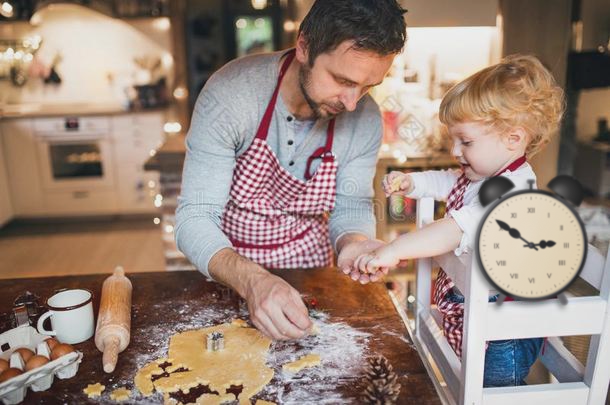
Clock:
{"hour": 2, "minute": 51}
